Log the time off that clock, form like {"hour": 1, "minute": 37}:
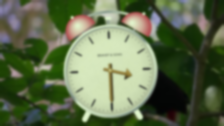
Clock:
{"hour": 3, "minute": 30}
